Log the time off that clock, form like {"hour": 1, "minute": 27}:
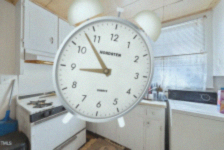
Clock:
{"hour": 8, "minute": 53}
